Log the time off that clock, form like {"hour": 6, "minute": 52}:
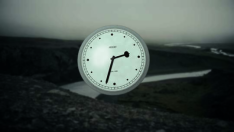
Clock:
{"hour": 2, "minute": 33}
